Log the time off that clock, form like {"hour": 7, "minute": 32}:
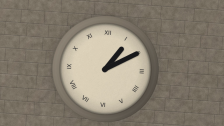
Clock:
{"hour": 1, "minute": 10}
